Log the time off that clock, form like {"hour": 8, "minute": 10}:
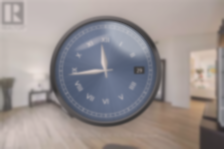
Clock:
{"hour": 11, "minute": 44}
